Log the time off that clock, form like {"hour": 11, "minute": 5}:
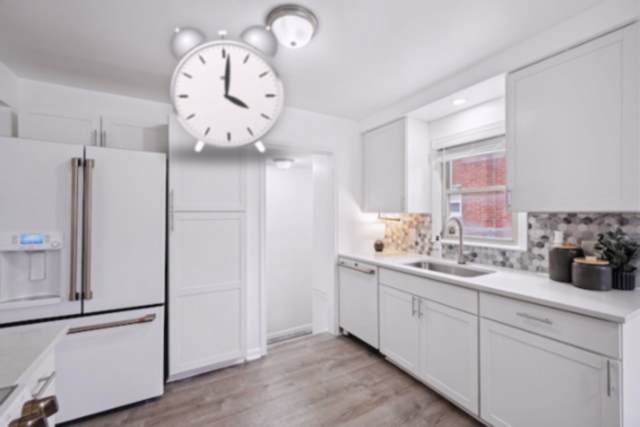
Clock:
{"hour": 4, "minute": 1}
